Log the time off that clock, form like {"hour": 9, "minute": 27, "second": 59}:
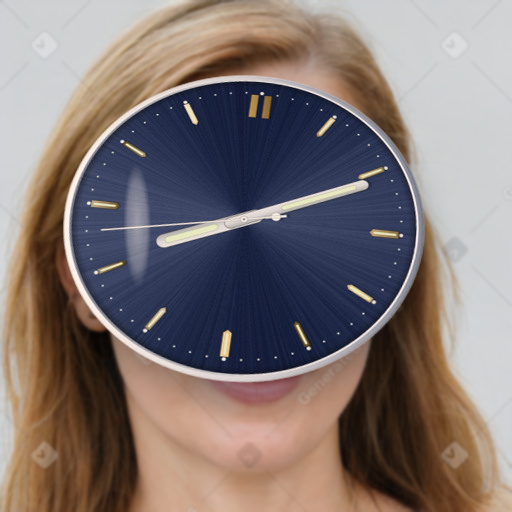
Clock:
{"hour": 8, "minute": 10, "second": 43}
